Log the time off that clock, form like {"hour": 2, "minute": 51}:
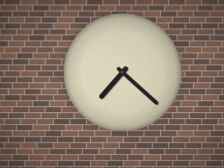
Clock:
{"hour": 7, "minute": 22}
